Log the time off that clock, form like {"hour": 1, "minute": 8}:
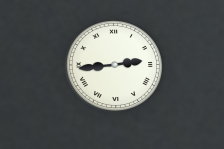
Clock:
{"hour": 2, "minute": 44}
